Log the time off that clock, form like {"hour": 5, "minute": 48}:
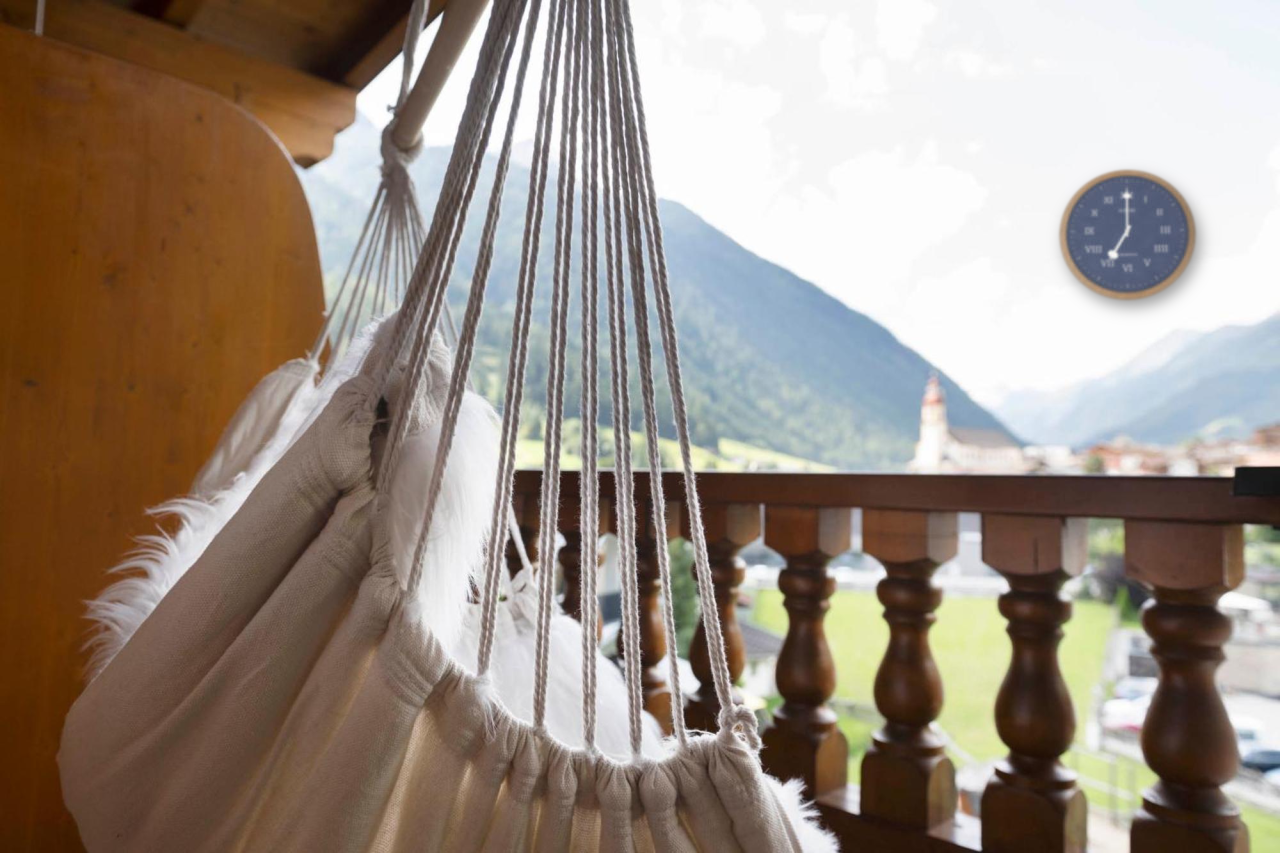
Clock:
{"hour": 7, "minute": 0}
